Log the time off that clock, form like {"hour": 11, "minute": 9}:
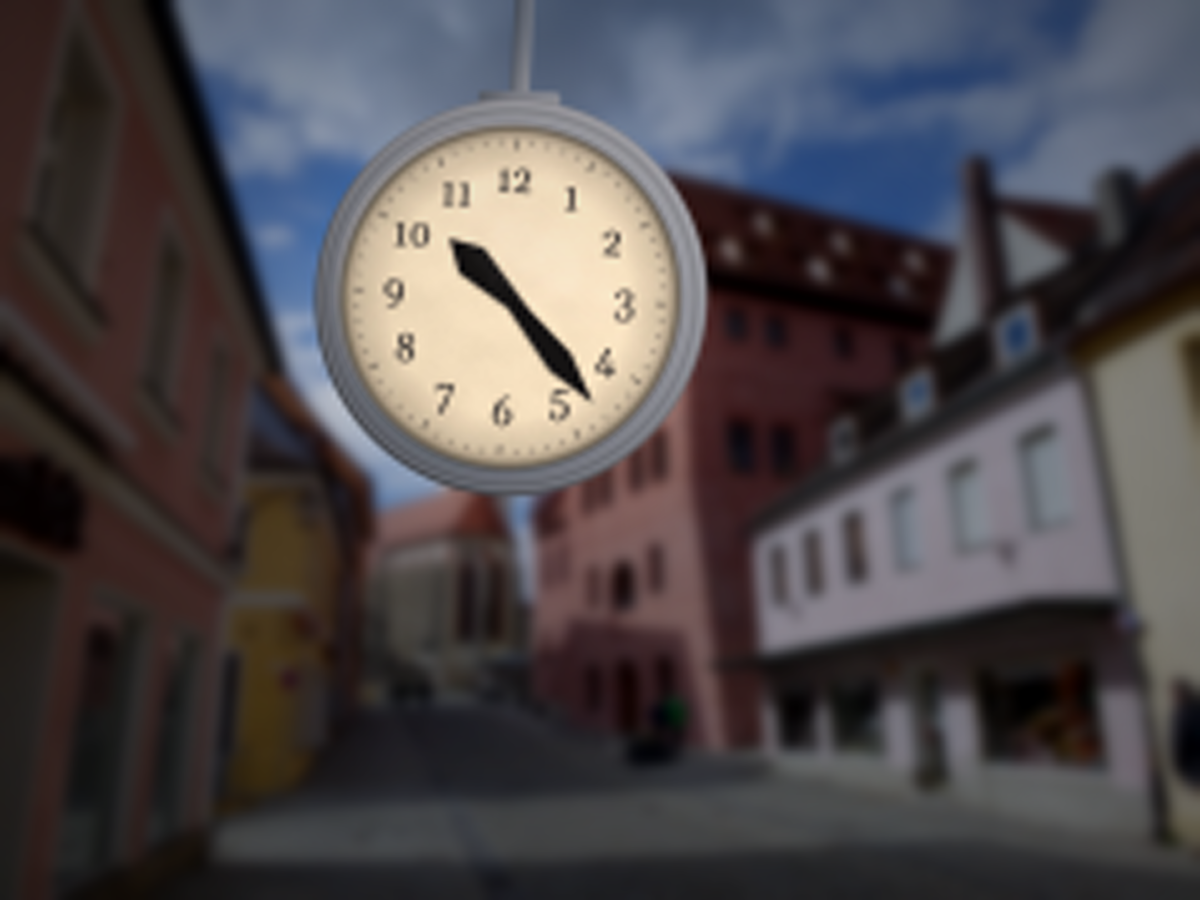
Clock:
{"hour": 10, "minute": 23}
